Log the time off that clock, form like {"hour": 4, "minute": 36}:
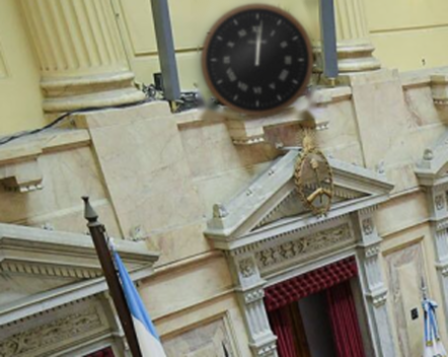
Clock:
{"hour": 12, "minute": 1}
